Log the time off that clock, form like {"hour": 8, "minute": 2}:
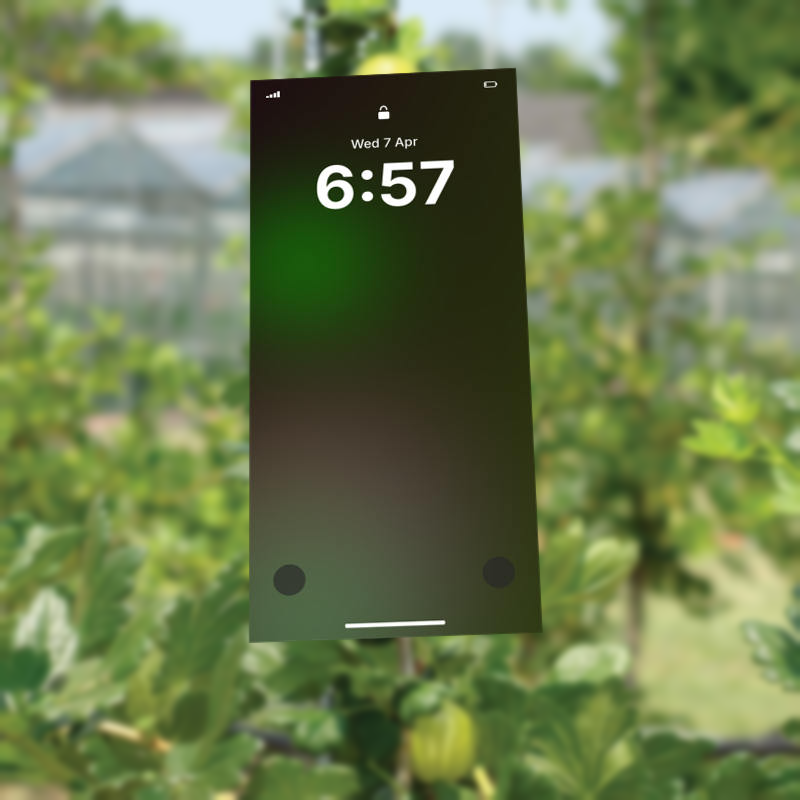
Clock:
{"hour": 6, "minute": 57}
